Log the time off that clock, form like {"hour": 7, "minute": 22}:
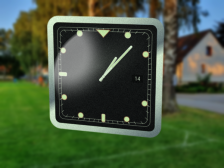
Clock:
{"hour": 1, "minute": 7}
